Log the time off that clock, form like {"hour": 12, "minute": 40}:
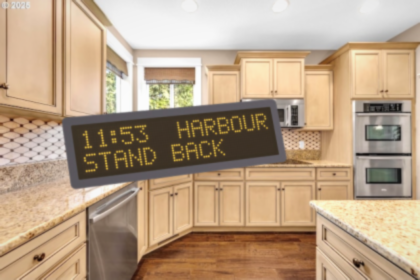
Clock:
{"hour": 11, "minute": 53}
